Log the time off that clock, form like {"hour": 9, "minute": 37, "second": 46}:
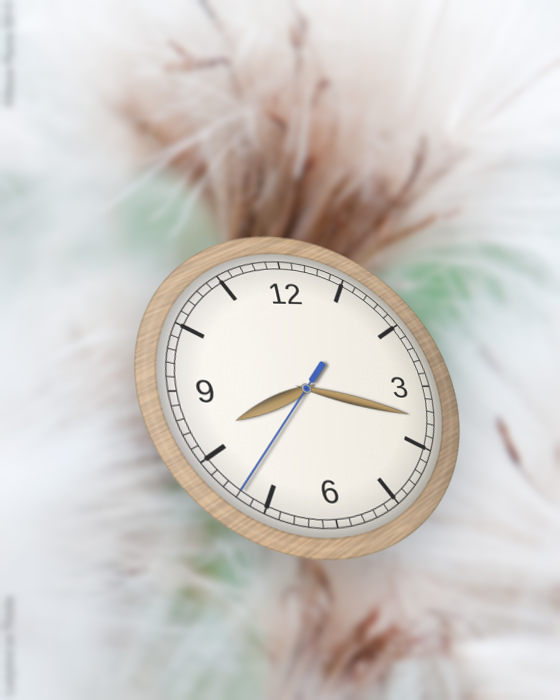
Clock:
{"hour": 8, "minute": 17, "second": 37}
